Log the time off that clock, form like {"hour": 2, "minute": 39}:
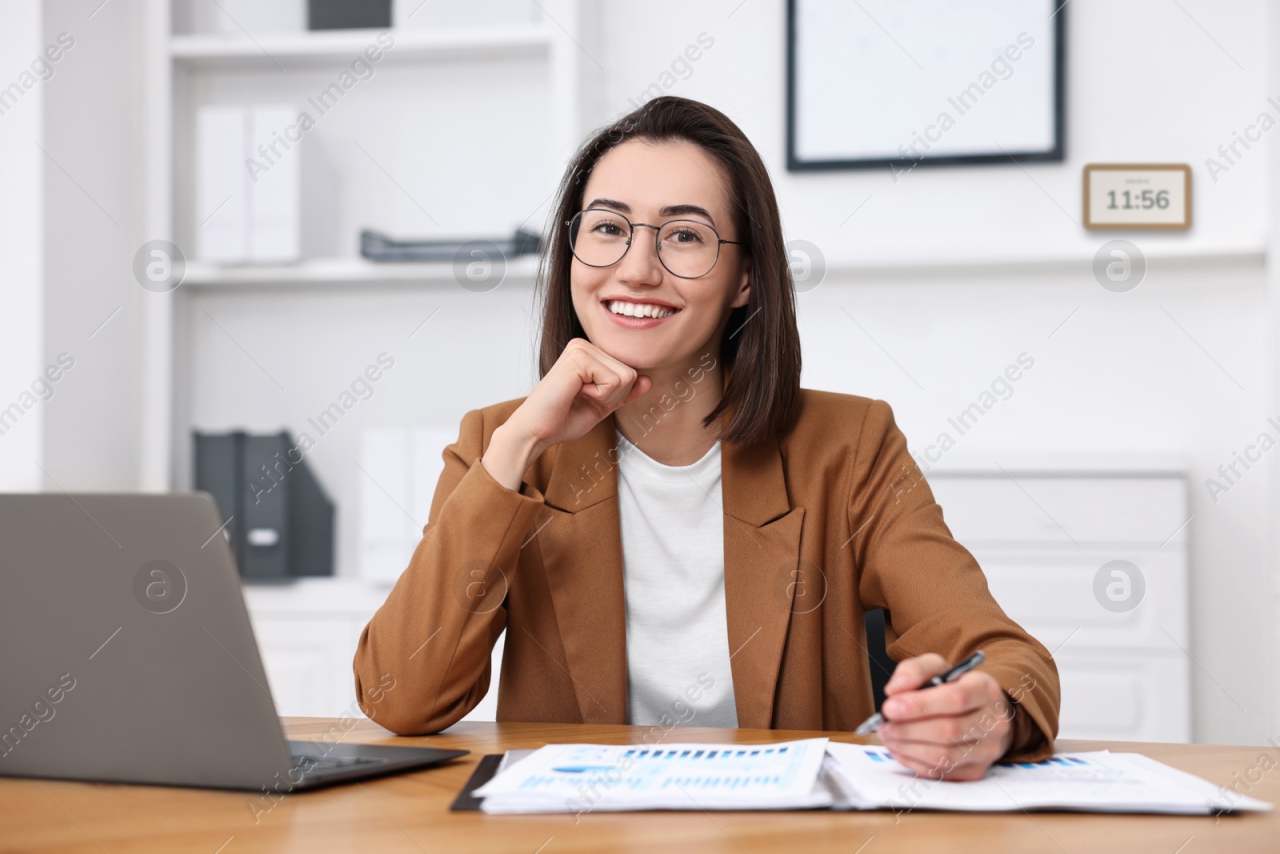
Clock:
{"hour": 11, "minute": 56}
